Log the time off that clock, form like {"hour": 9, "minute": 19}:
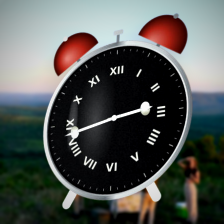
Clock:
{"hour": 2, "minute": 43}
